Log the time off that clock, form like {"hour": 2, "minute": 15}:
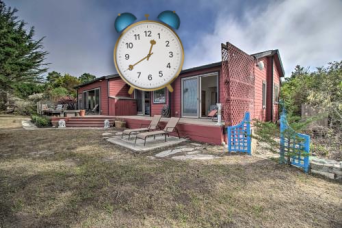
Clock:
{"hour": 12, "minute": 40}
